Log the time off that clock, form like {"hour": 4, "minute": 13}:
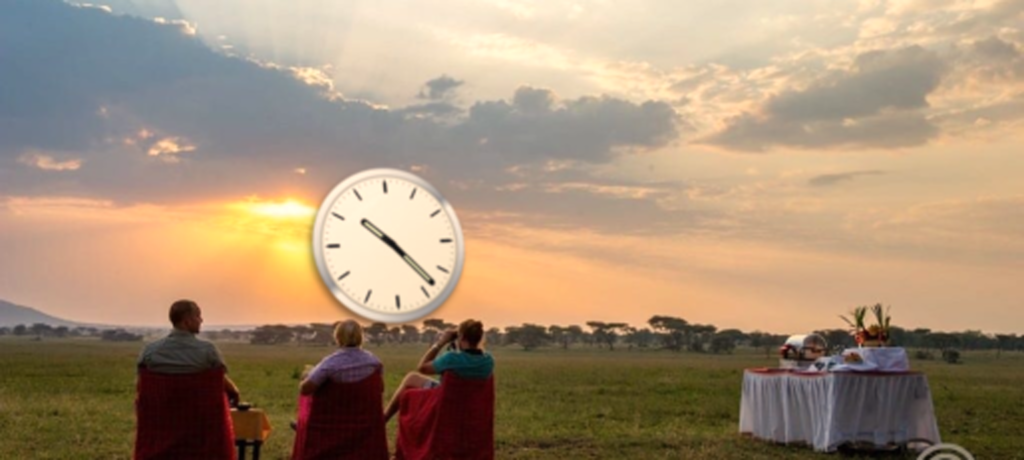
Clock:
{"hour": 10, "minute": 23}
